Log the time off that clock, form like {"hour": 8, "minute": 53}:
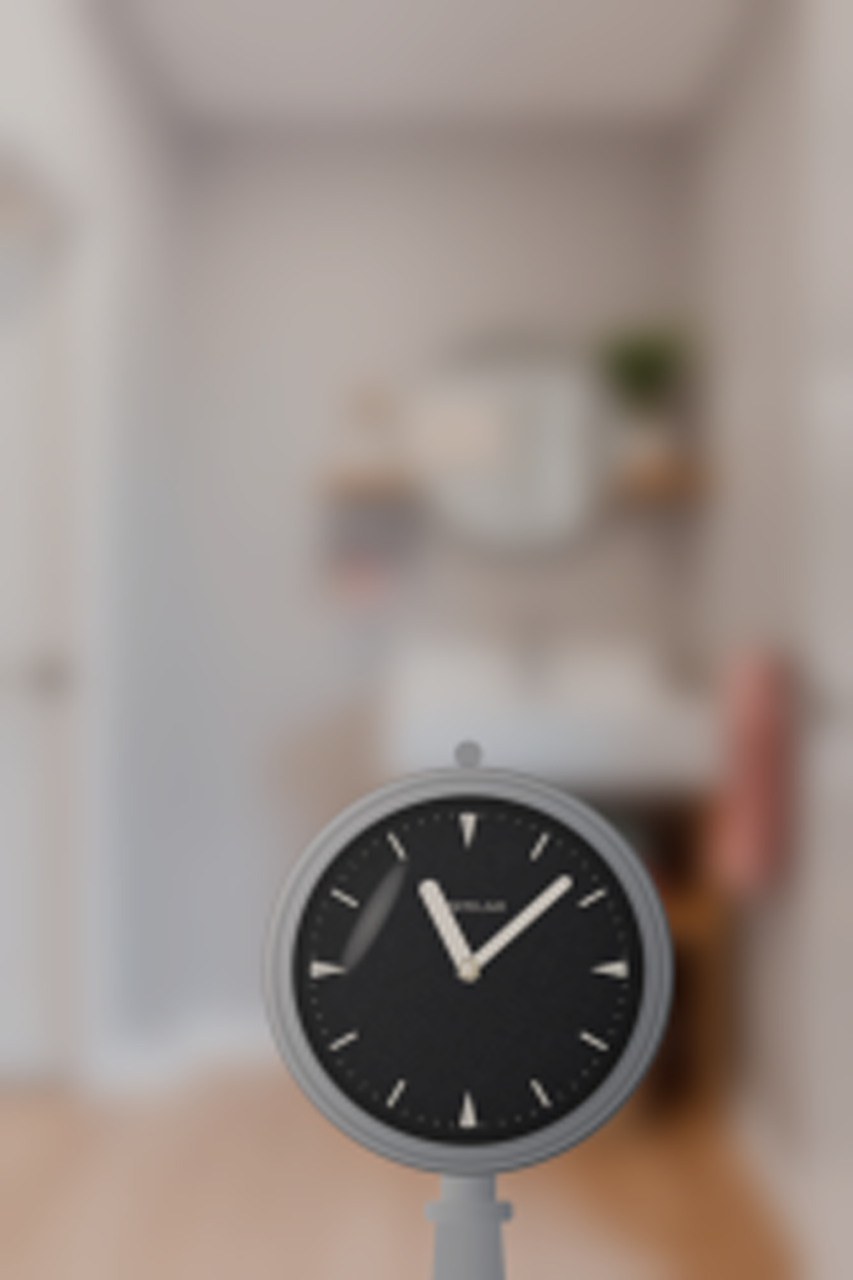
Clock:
{"hour": 11, "minute": 8}
